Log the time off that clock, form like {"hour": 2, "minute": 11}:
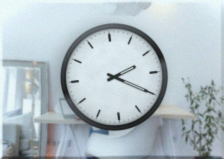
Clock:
{"hour": 2, "minute": 20}
